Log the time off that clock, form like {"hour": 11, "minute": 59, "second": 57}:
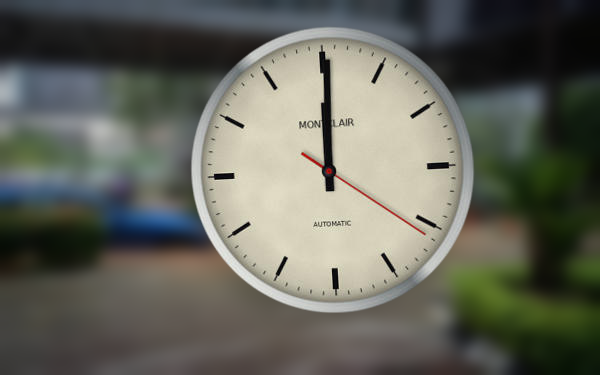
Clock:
{"hour": 12, "minute": 0, "second": 21}
